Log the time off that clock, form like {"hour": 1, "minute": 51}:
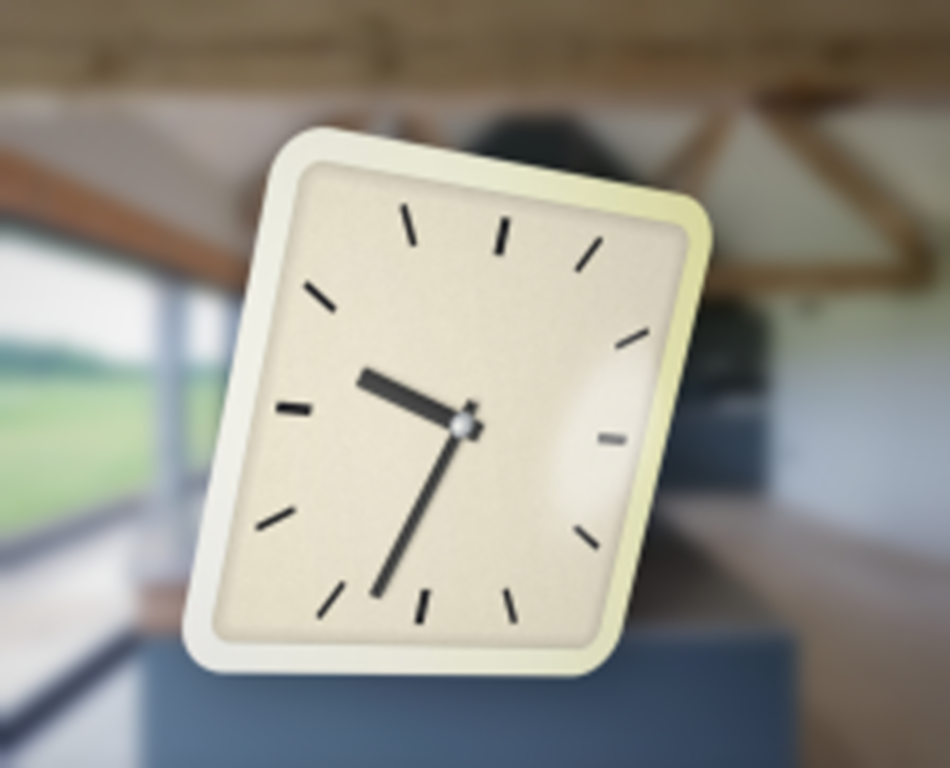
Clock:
{"hour": 9, "minute": 33}
